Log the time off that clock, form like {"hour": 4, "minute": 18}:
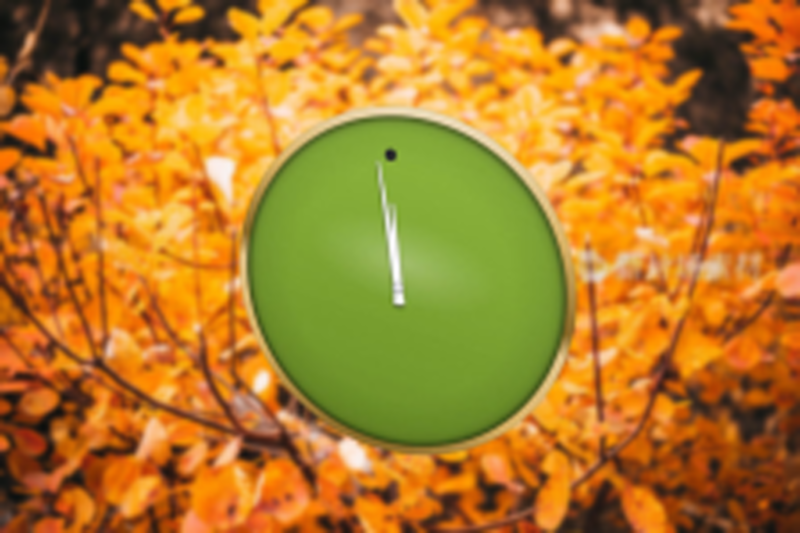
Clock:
{"hour": 11, "minute": 59}
